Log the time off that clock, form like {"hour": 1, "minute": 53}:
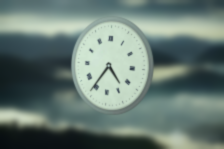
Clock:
{"hour": 4, "minute": 36}
